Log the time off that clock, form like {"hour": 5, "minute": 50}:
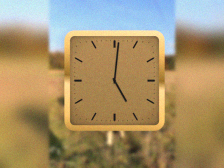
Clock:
{"hour": 5, "minute": 1}
